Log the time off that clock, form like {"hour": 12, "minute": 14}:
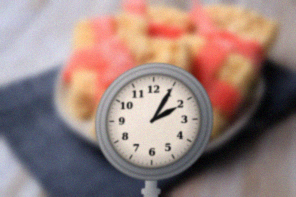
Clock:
{"hour": 2, "minute": 5}
